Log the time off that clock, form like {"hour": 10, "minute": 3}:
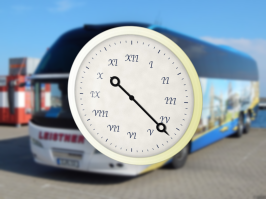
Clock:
{"hour": 10, "minute": 22}
